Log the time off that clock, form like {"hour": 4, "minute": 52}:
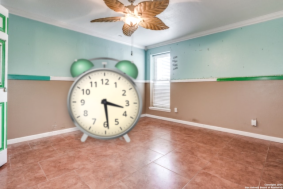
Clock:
{"hour": 3, "minute": 29}
